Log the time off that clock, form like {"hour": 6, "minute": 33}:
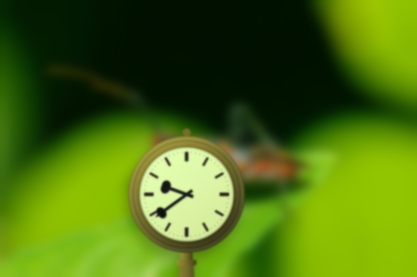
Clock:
{"hour": 9, "minute": 39}
